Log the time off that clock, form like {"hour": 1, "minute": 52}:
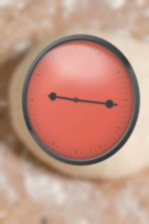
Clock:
{"hour": 9, "minute": 16}
